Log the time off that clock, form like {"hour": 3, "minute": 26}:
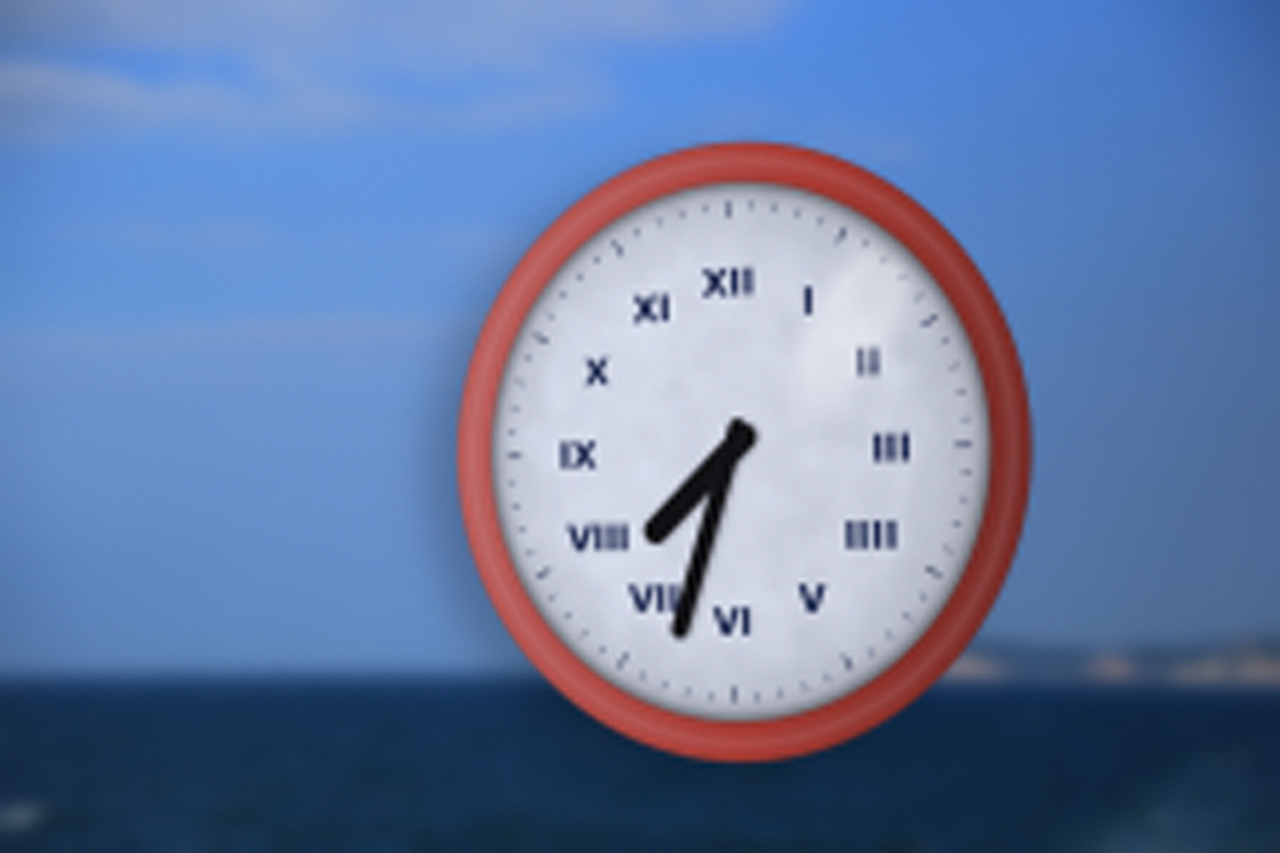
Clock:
{"hour": 7, "minute": 33}
